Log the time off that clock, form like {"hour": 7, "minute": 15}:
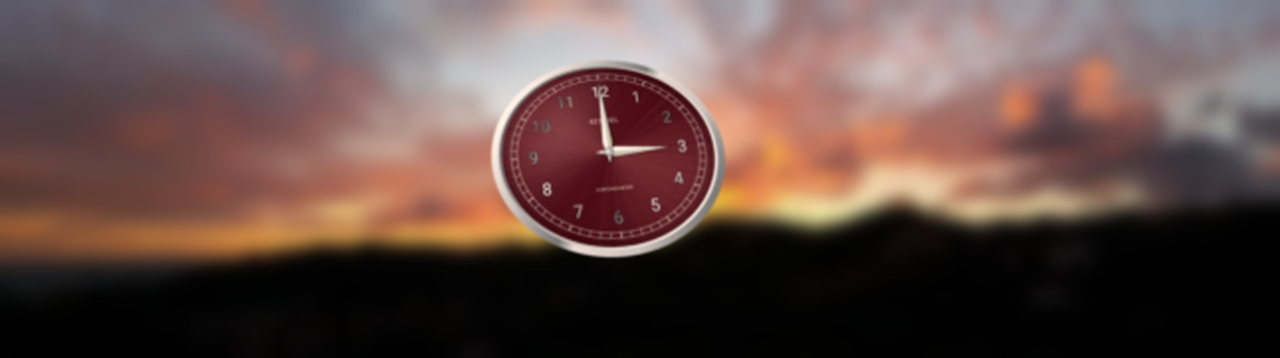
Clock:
{"hour": 3, "minute": 0}
